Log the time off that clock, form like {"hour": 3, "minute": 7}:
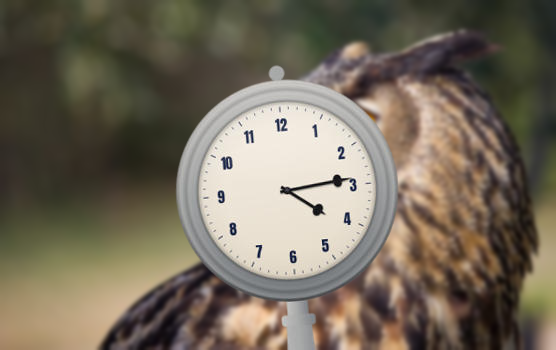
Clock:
{"hour": 4, "minute": 14}
